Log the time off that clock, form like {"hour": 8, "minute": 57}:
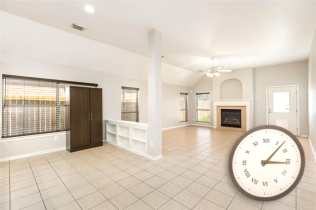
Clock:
{"hour": 3, "minute": 7}
